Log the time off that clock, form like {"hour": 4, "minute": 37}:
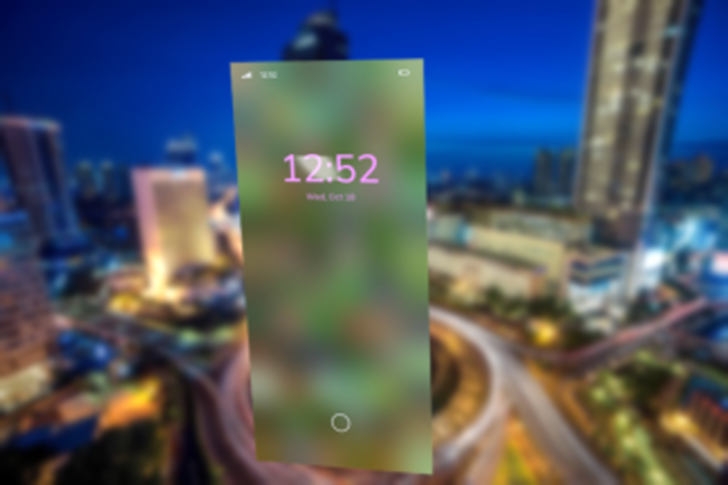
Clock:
{"hour": 12, "minute": 52}
